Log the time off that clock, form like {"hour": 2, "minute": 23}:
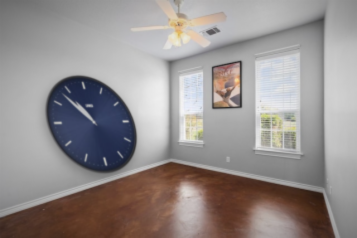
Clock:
{"hour": 10, "minute": 53}
